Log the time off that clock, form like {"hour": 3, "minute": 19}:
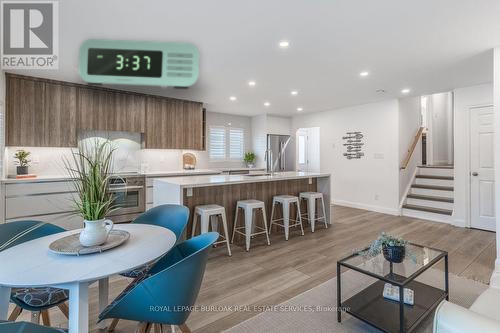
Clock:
{"hour": 3, "minute": 37}
